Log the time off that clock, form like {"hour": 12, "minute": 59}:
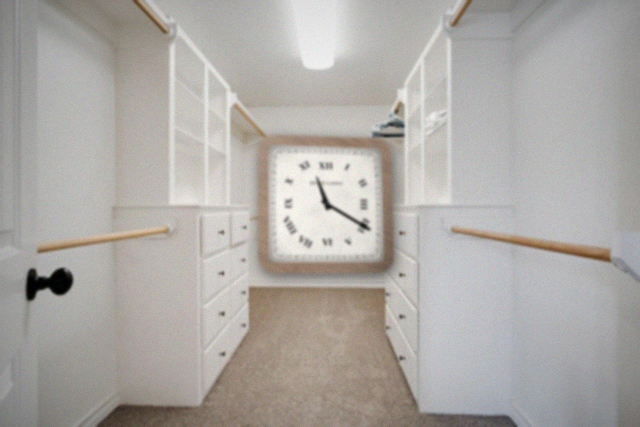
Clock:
{"hour": 11, "minute": 20}
